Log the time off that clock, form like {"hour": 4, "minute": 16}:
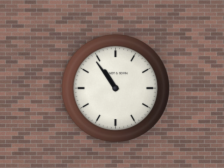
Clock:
{"hour": 10, "minute": 54}
